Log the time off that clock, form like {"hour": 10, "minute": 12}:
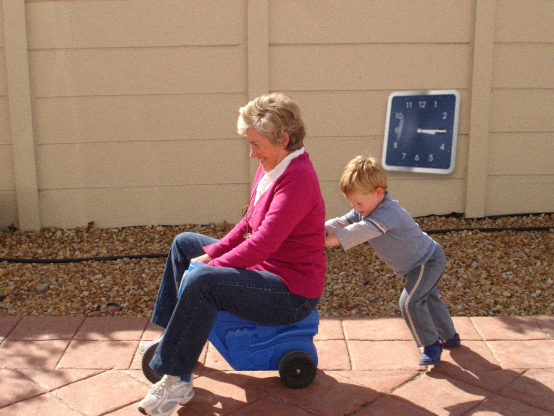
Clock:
{"hour": 3, "minute": 15}
